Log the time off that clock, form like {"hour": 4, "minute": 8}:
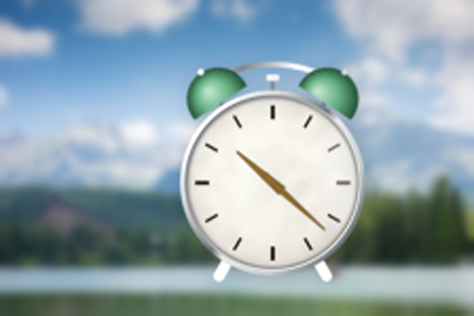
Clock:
{"hour": 10, "minute": 22}
